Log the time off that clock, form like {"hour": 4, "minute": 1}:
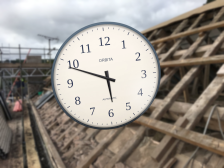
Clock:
{"hour": 5, "minute": 49}
